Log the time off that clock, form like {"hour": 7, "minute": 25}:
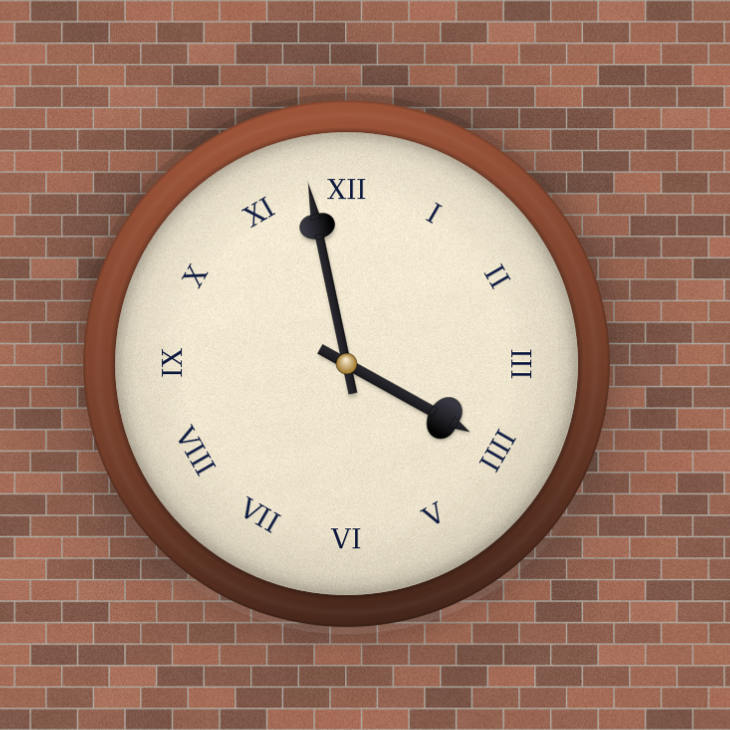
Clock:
{"hour": 3, "minute": 58}
